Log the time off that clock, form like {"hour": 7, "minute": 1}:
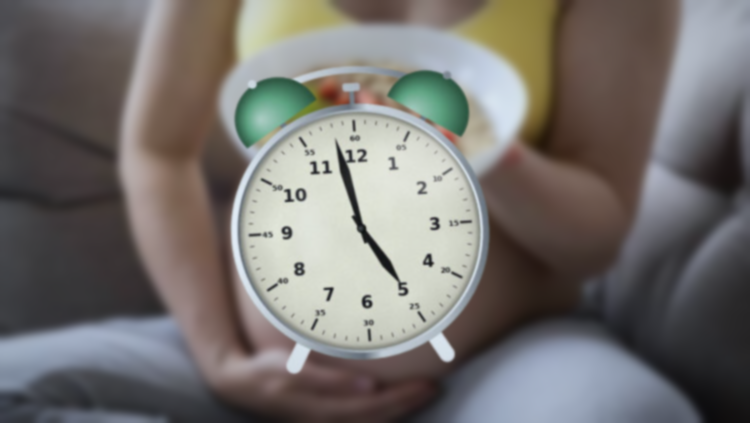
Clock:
{"hour": 4, "minute": 58}
